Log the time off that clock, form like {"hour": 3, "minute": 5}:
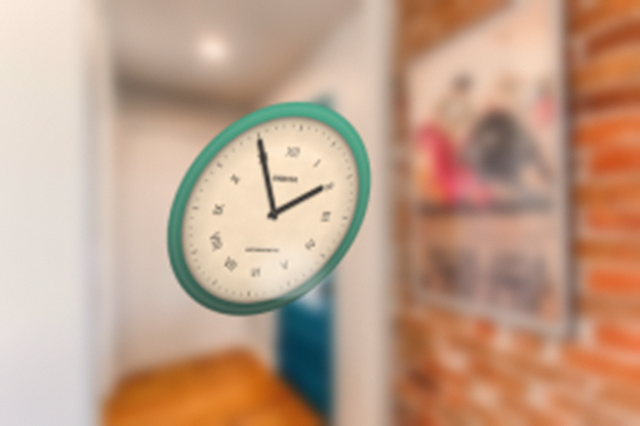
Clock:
{"hour": 1, "minute": 55}
